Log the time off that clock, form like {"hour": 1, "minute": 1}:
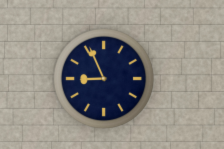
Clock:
{"hour": 8, "minute": 56}
